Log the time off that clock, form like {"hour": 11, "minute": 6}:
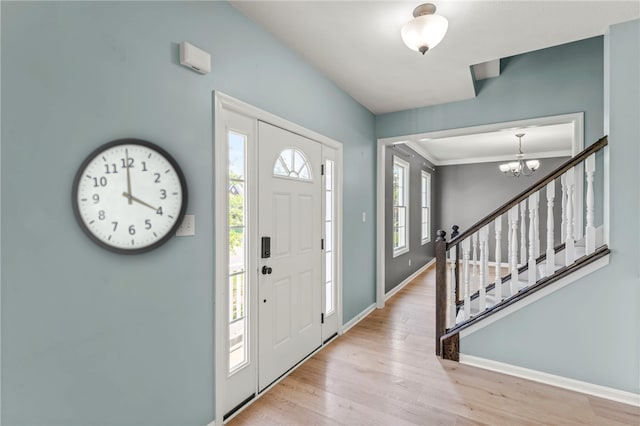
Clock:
{"hour": 4, "minute": 0}
